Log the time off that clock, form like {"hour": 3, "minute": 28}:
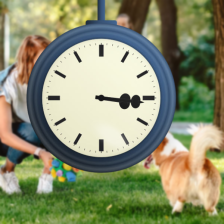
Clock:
{"hour": 3, "minute": 16}
